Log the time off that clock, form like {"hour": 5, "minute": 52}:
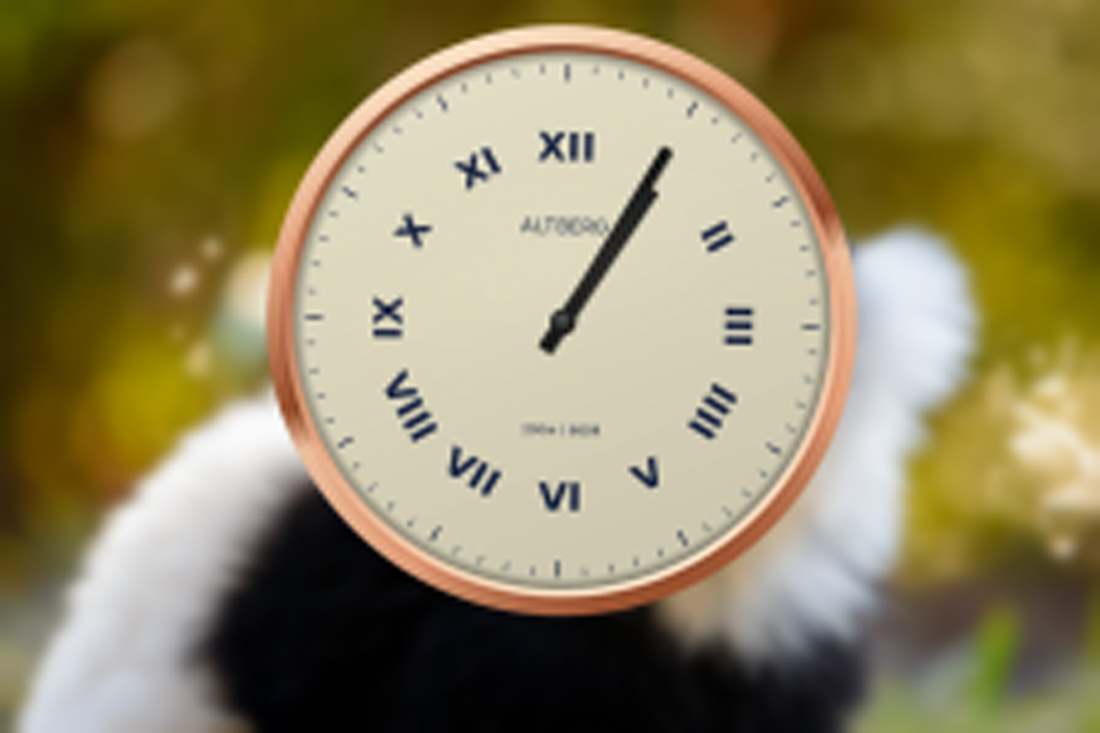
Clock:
{"hour": 1, "minute": 5}
